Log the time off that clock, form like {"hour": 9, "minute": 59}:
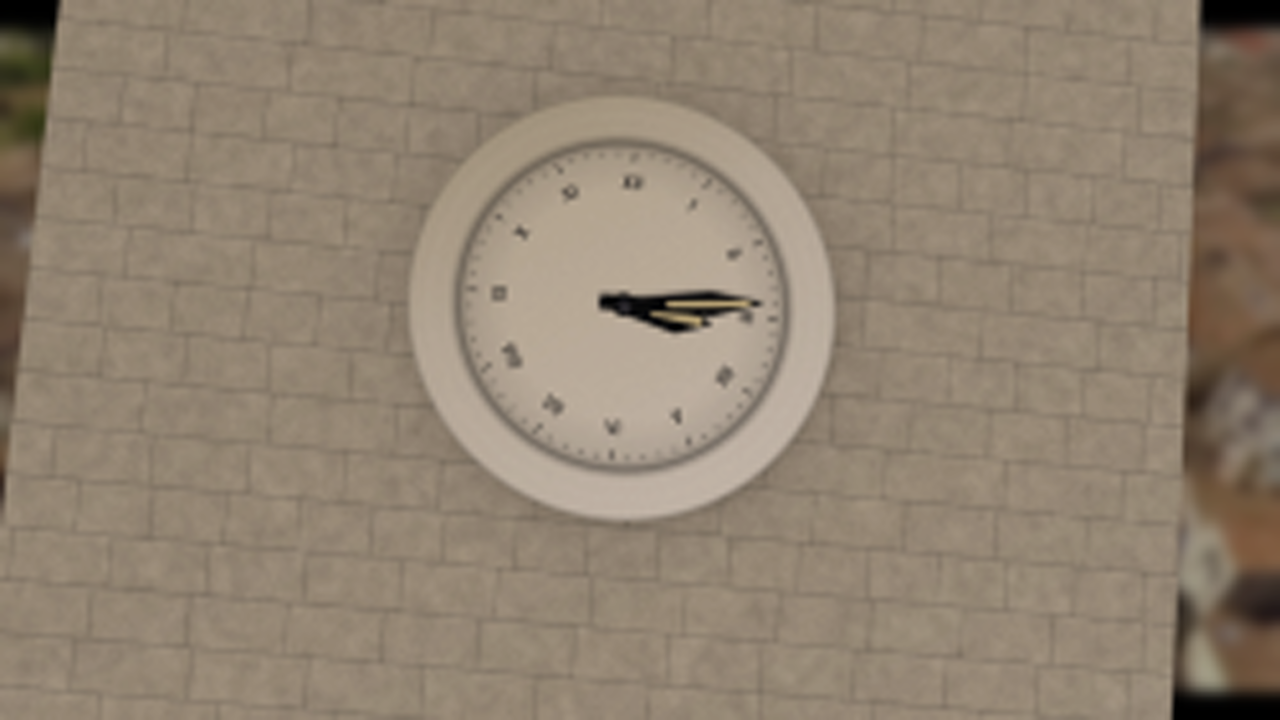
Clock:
{"hour": 3, "minute": 14}
